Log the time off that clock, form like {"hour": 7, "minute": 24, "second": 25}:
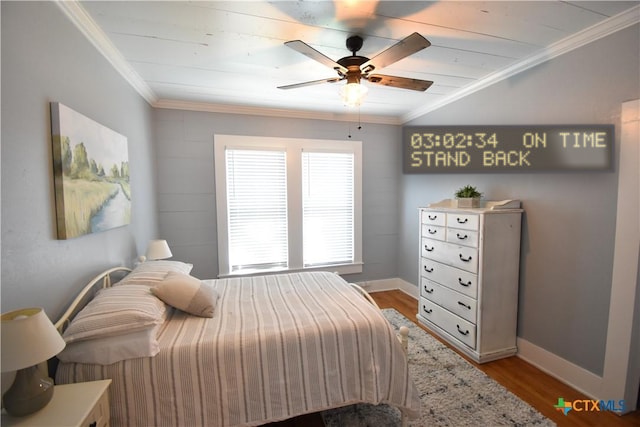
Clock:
{"hour": 3, "minute": 2, "second": 34}
